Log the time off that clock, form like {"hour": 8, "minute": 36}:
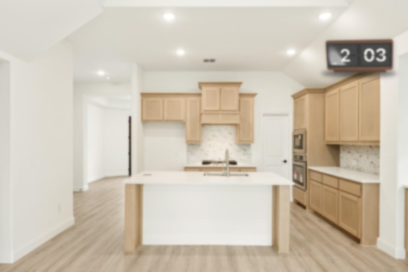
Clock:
{"hour": 2, "minute": 3}
